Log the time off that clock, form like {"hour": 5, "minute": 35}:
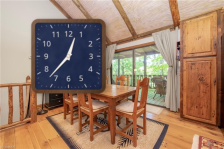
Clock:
{"hour": 12, "minute": 37}
